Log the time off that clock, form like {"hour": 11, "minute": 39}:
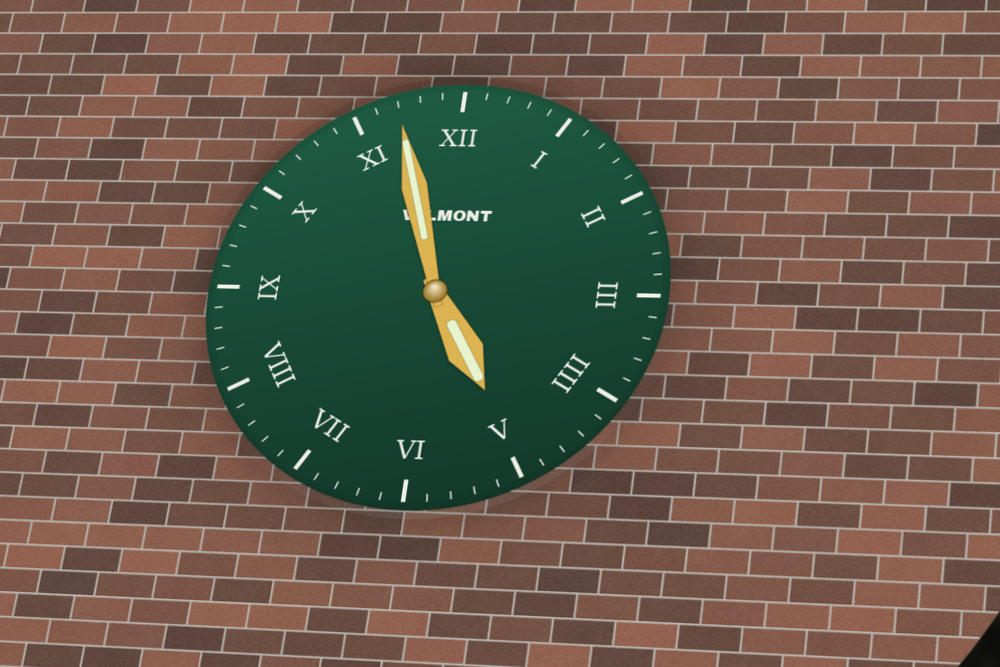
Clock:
{"hour": 4, "minute": 57}
